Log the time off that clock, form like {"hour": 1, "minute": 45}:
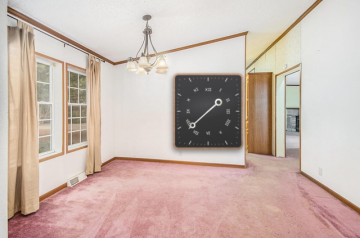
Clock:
{"hour": 1, "minute": 38}
